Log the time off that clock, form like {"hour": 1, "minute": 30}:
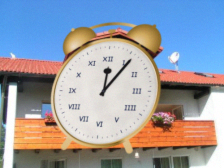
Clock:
{"hour": 12, "minute": 6}
